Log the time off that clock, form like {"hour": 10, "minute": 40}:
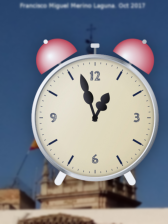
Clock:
{"hour": 12, "minute": 57}
